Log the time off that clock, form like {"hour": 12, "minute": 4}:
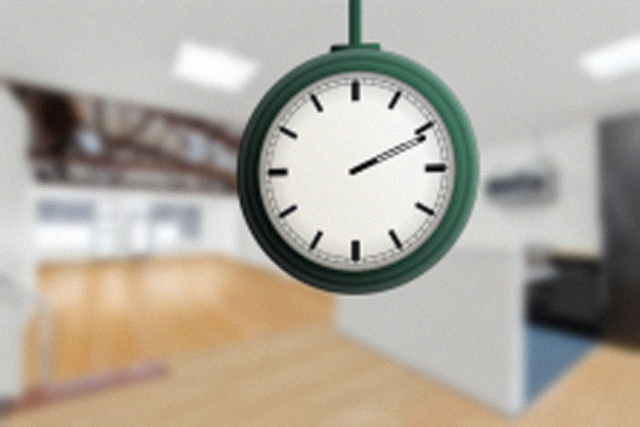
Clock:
{"hour": 2, "minute": 11}
